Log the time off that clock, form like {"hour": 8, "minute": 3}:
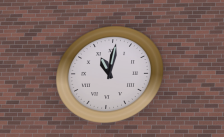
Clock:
{"hour": 11, "minute": 1}
